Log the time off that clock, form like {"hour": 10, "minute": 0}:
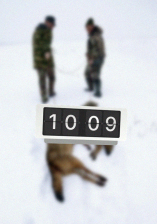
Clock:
{"hour": 10, "minute": 9}
